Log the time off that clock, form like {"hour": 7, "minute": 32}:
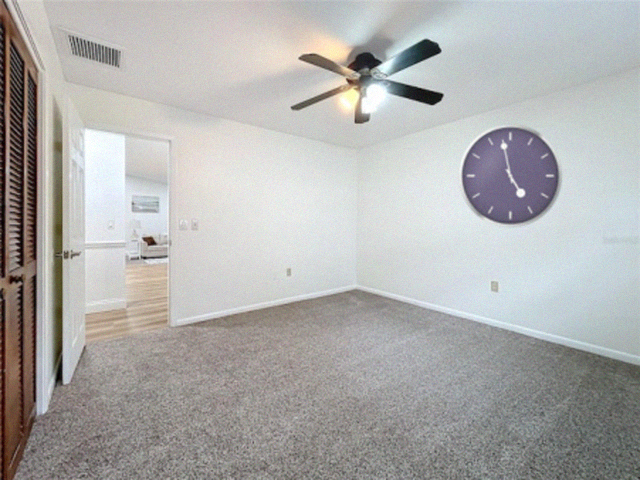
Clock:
{"hour": 4, "minute": 58}
